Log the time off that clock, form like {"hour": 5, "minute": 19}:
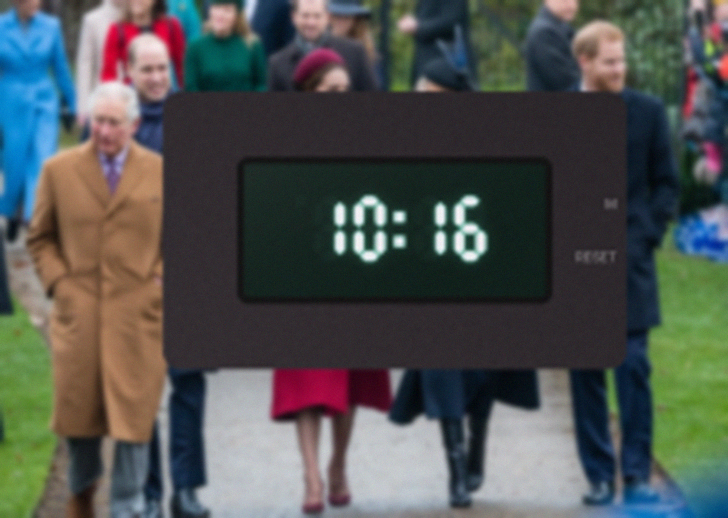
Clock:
{"hour": 10, "minute": 16}
